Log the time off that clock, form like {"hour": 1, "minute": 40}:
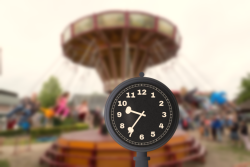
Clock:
{"hour": 9, "minute": 36}
